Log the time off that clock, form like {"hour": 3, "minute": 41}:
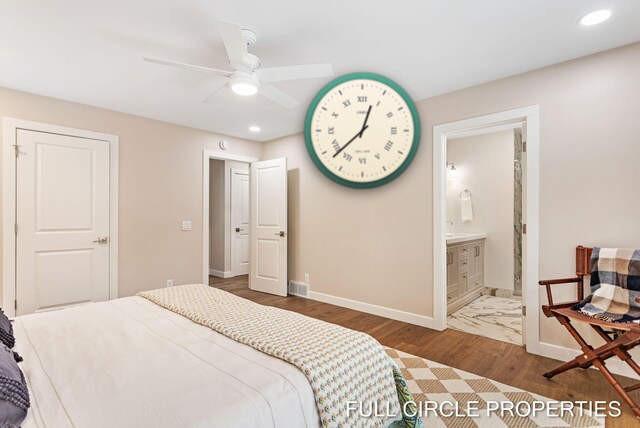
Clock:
{"hour": 12, "minute": 38}
